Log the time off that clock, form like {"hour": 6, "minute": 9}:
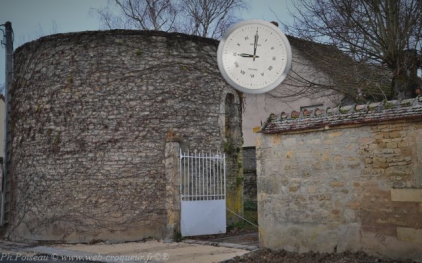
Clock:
{"hour": 9, "minute": 0}
